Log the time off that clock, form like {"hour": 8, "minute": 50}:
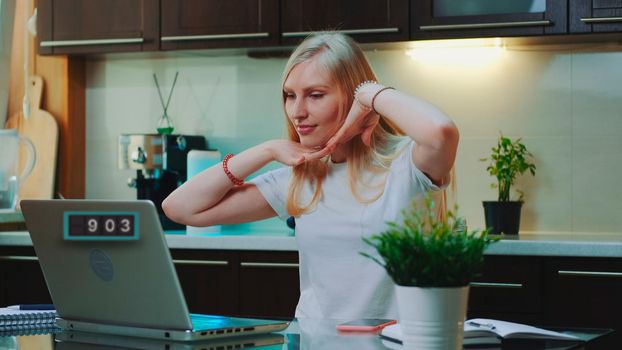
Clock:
{"hour": 9, "minute": 3}
